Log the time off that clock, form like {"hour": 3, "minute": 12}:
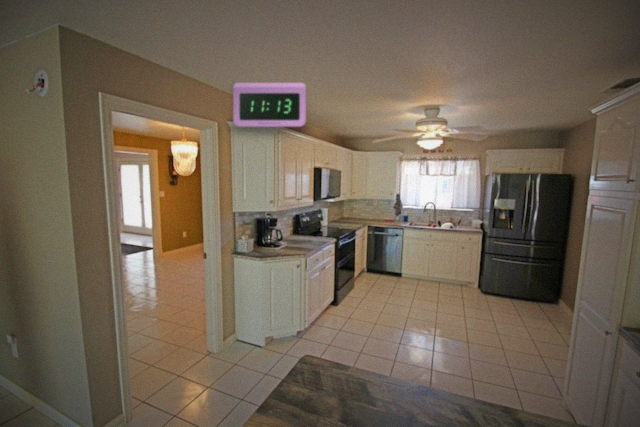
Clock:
{"hour": 11, "minute": 13}
